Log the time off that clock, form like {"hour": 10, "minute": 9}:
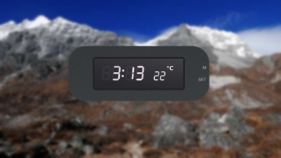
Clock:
{"hour": 3, "minute": 13}
